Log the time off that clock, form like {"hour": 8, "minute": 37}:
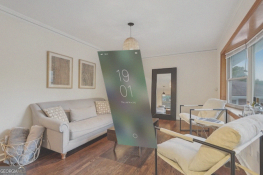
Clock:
{"hour": 19, "minute": 1}
